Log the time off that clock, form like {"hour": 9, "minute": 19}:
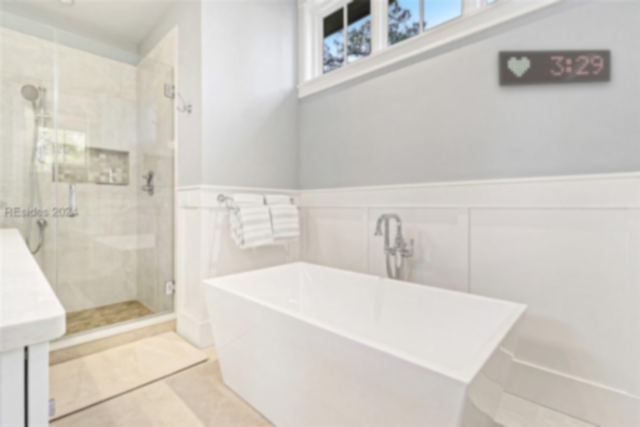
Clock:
{"hour": 3, "minute": 29}
